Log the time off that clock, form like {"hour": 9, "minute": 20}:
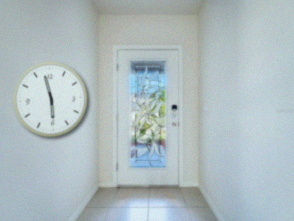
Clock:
{"hour": 5, "minute": 58}
